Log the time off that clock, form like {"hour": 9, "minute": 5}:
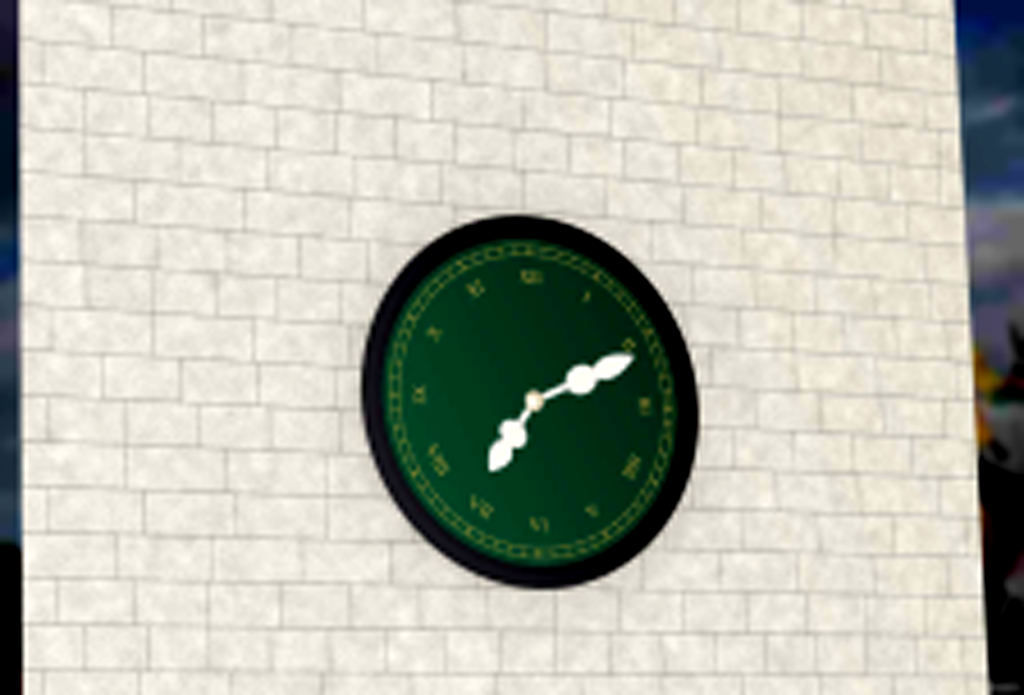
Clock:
{"hour": 7, "minute": 11}
